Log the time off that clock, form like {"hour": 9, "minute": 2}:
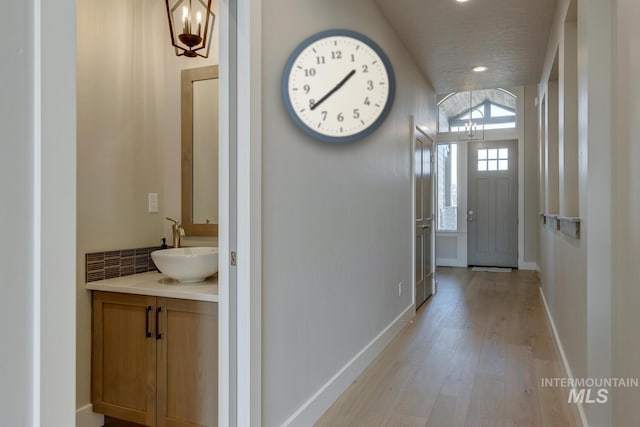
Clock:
{"hour": 1, "minute": 39}
